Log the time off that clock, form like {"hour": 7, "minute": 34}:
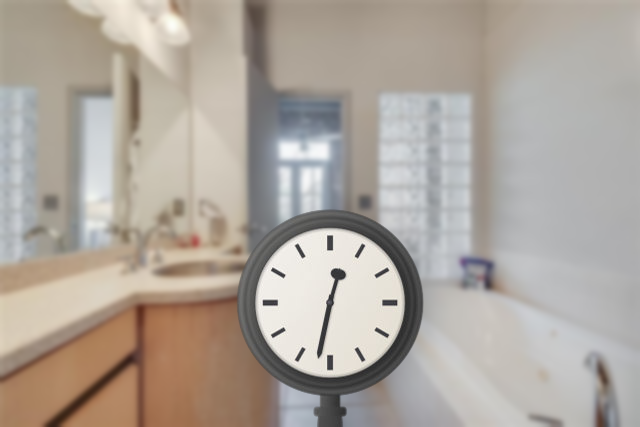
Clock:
{"hour": 12, "minute": 32}
